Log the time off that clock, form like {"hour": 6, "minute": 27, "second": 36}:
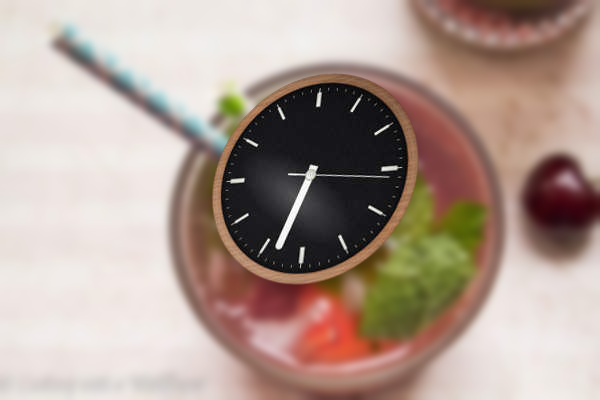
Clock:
{"hour": 6, "minute": 33, "second": 16}
